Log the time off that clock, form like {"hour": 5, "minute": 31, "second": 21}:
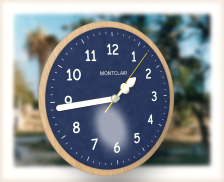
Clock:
{"hour": 1, "minute": 44, "second": 7}
